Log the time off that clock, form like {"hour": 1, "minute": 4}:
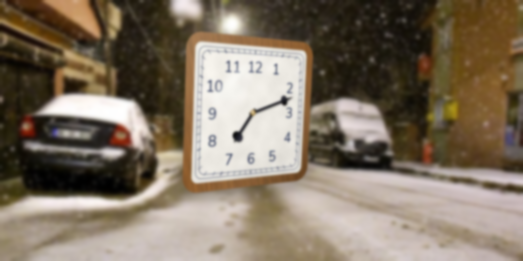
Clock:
{"hour": 7, "minute": 12}
